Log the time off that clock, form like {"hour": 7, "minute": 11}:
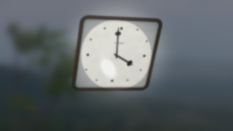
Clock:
{"hour": 3, "minute": 59}
